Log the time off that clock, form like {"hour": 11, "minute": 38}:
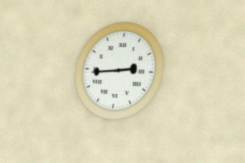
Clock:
{"hour": 2, "minute": 44}
